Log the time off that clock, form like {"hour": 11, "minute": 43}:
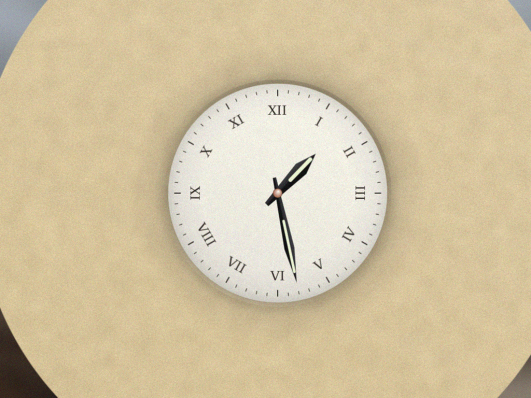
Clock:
{"hour": 1, "minute": 28}
